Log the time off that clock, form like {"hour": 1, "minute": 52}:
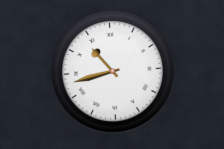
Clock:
{"hour": 10, "minute": 43}
